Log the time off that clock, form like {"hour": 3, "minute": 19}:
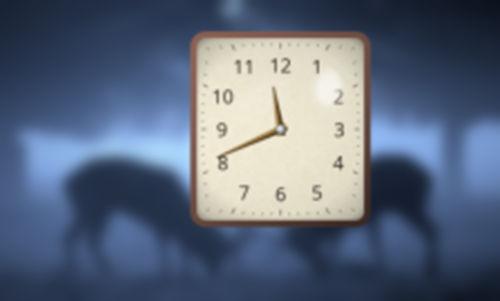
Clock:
{"hour": 11, "minute": 41}
